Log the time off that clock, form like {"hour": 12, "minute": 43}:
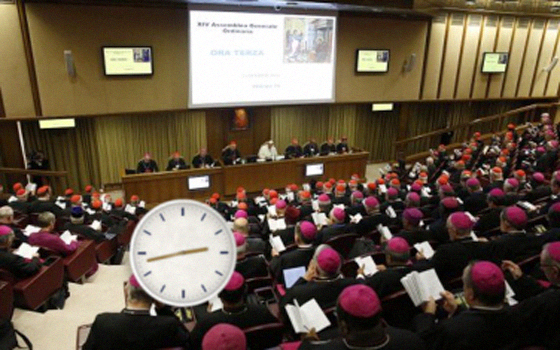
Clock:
{"hour": 2, "minute": 43}
